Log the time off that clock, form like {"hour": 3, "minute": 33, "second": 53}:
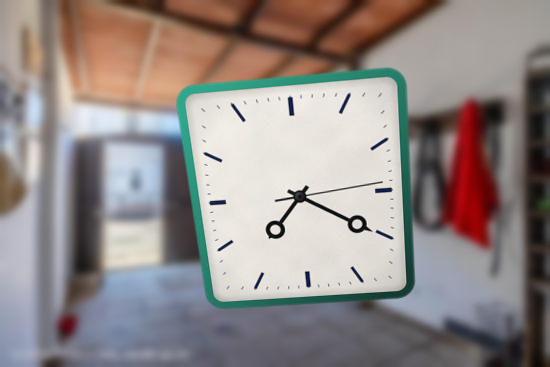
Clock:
{"hour": 7, "minute": 20, "second": 14}
